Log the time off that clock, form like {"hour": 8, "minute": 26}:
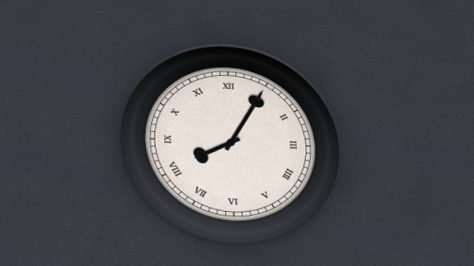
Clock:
{"hour": 8, "minute": 5}
